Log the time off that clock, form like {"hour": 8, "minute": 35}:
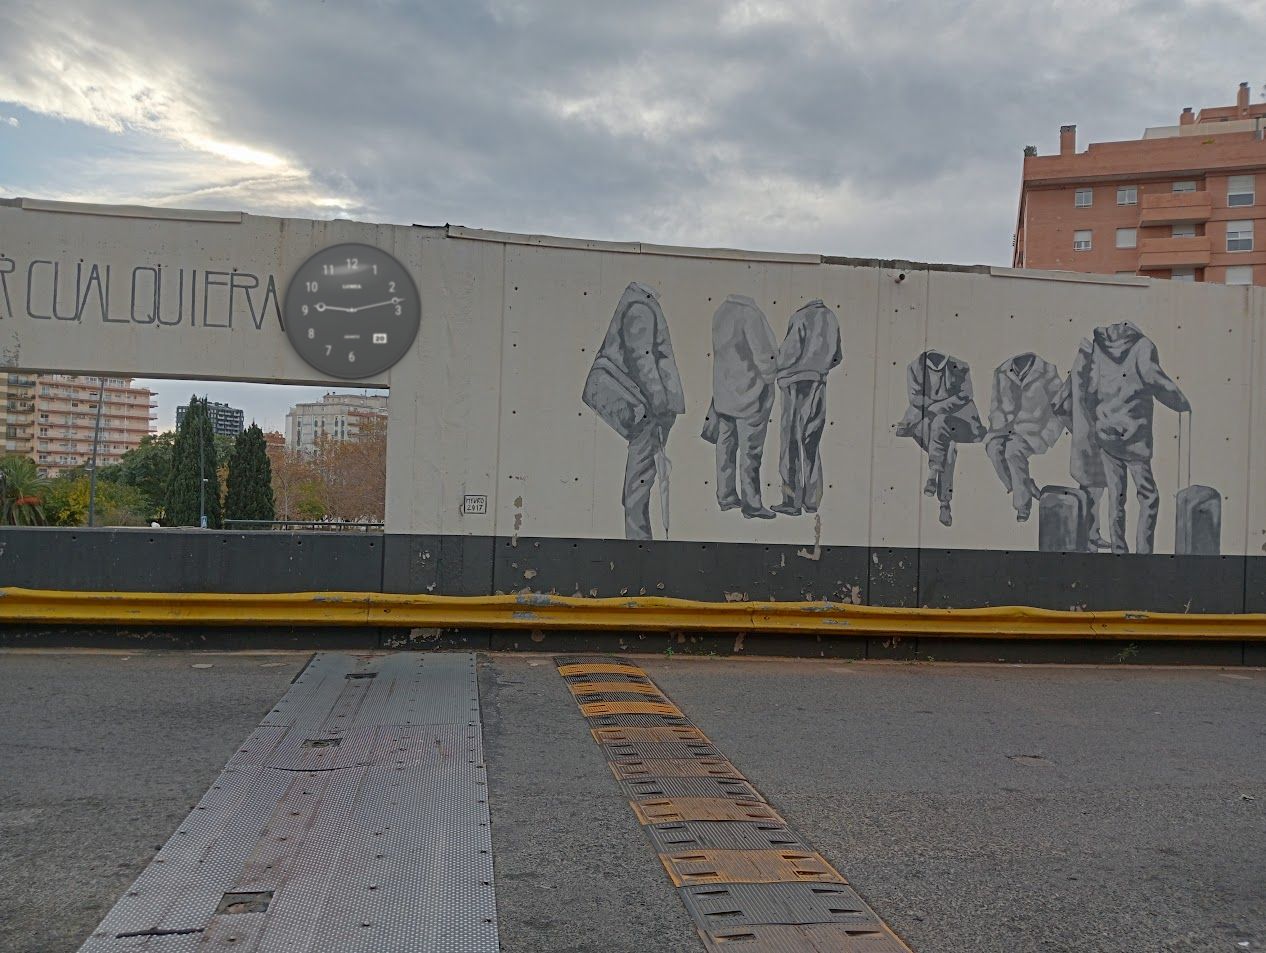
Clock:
{"hour": 9, "minute": 13}
